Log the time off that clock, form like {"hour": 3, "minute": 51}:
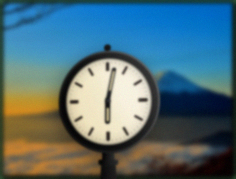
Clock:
{"hour": 6, "minute": 2}
